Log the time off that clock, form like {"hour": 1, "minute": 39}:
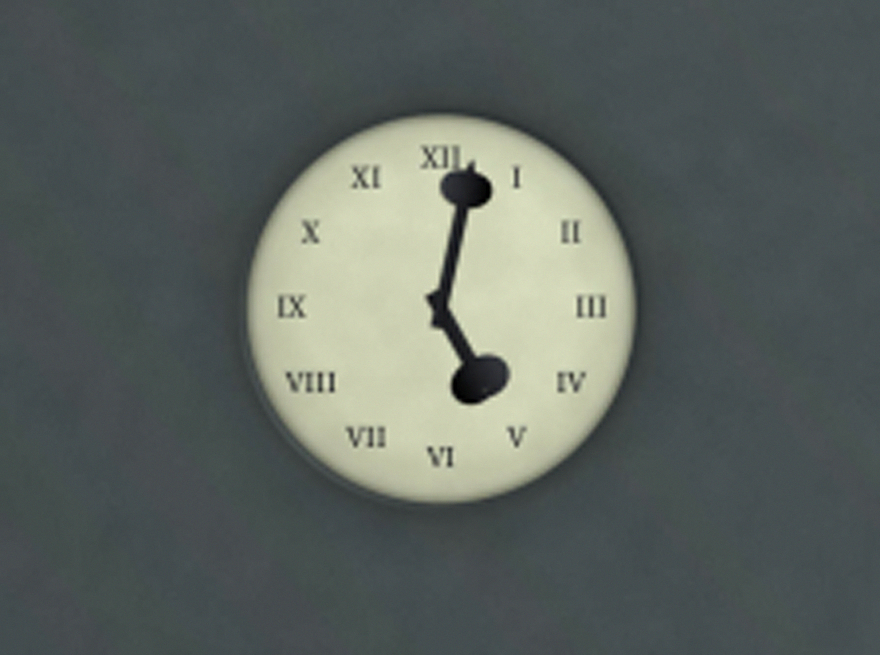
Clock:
{"hour": 5, "minute": 2}
